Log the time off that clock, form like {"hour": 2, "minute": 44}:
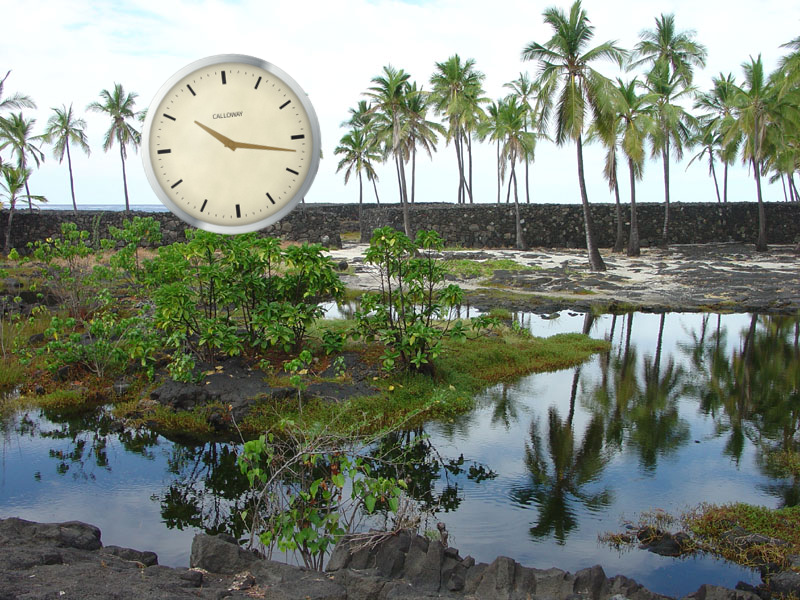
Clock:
{"hour": 10, "minute": 17}
